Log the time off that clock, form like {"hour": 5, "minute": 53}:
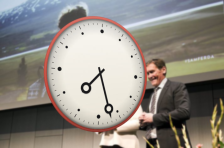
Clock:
{"hour": 7, "minute": 27}
